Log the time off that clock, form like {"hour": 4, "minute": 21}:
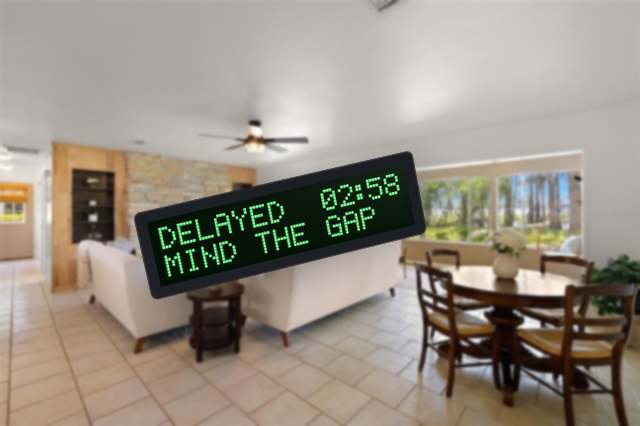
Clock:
{"hour": 2, "minute": 58}
